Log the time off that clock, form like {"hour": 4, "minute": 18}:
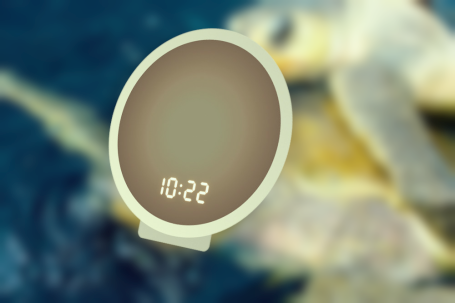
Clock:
{"hour": 10, "minute": 22}
